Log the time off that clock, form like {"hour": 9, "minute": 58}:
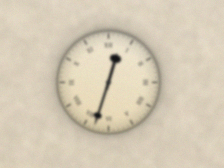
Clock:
{"hour": 12, "minute": 33}
